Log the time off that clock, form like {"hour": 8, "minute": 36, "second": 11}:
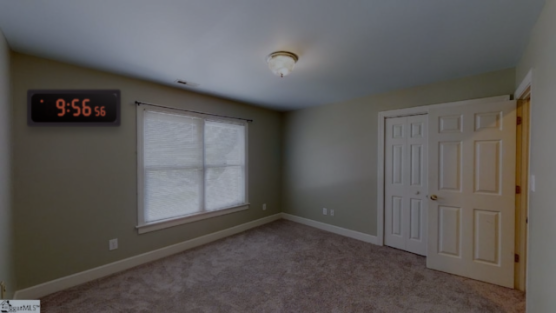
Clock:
{"hour": 9, "minute": 56, "second": 56}
